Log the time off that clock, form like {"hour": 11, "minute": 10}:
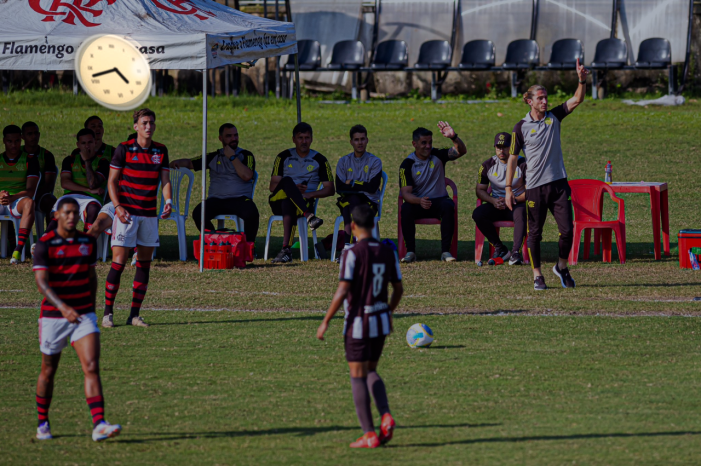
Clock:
{"hour": 4, "minute": 42}
